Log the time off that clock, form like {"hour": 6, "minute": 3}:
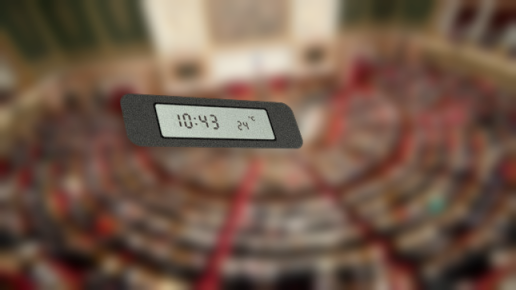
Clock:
{"hour": 10, "minute": 43}
